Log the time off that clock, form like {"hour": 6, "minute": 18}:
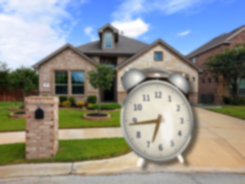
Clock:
{"hour": 6, "minute": 44}
